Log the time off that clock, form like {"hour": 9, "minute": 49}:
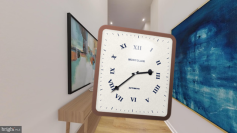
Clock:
{"hour": 2, "minute": 38}
